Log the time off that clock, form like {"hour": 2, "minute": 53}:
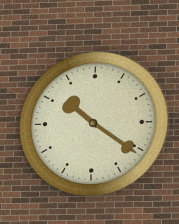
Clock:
{"hour": 10, "minute": 21}
